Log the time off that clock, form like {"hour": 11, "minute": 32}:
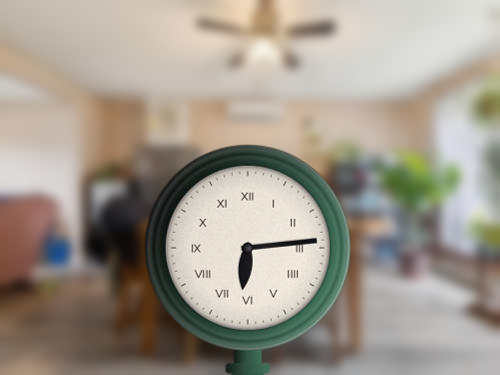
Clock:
{"hour": 6, "minute": 14}
